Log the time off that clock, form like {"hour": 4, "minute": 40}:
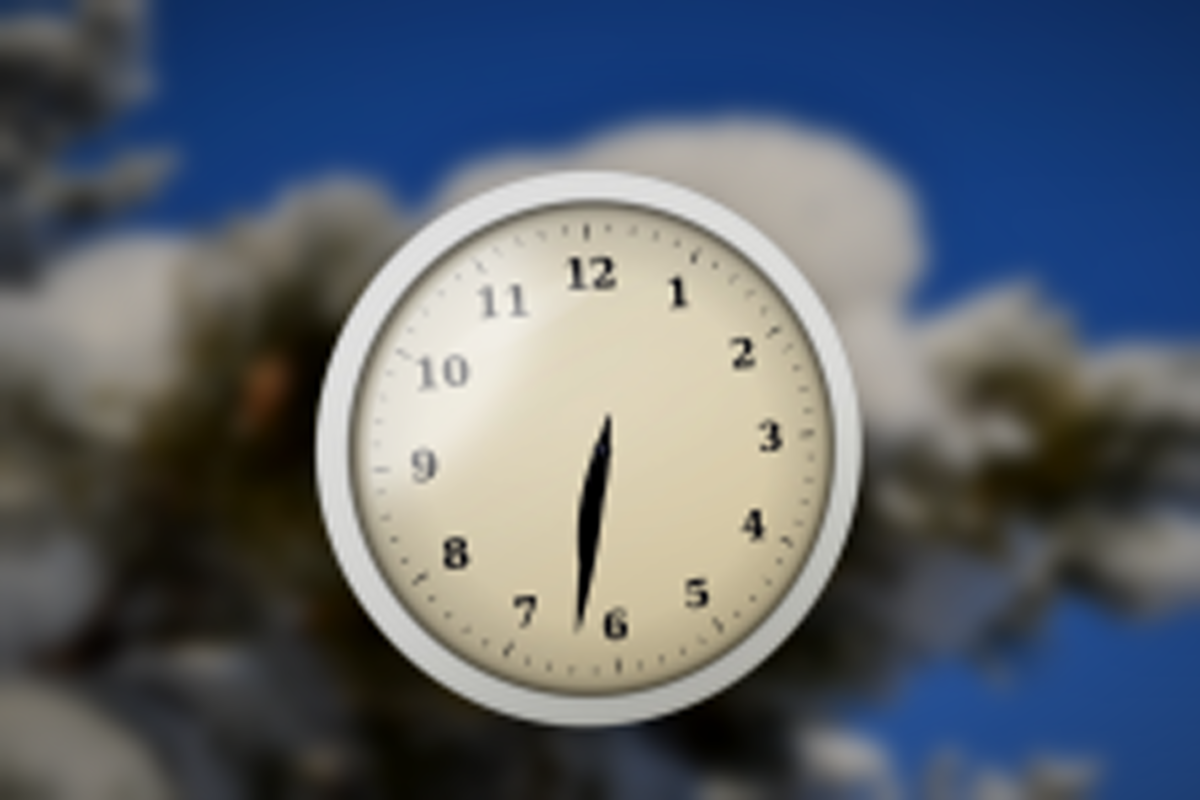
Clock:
{"hour": 6, "minute": 32}
